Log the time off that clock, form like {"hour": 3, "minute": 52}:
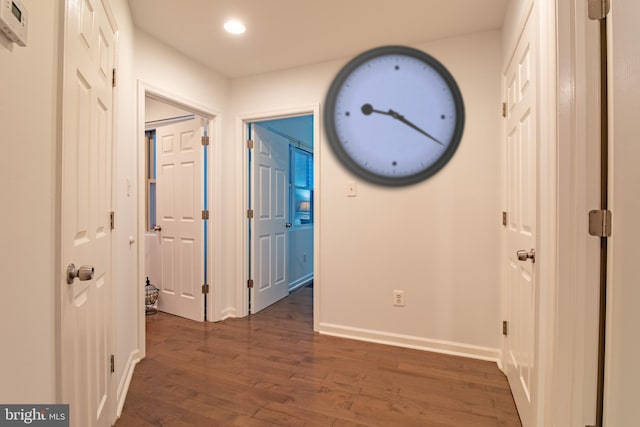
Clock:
{"hour": 9, "minute": 20}
